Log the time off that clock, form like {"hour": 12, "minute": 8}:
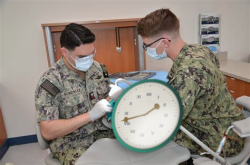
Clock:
{"hour": 1, "minute": 42}
